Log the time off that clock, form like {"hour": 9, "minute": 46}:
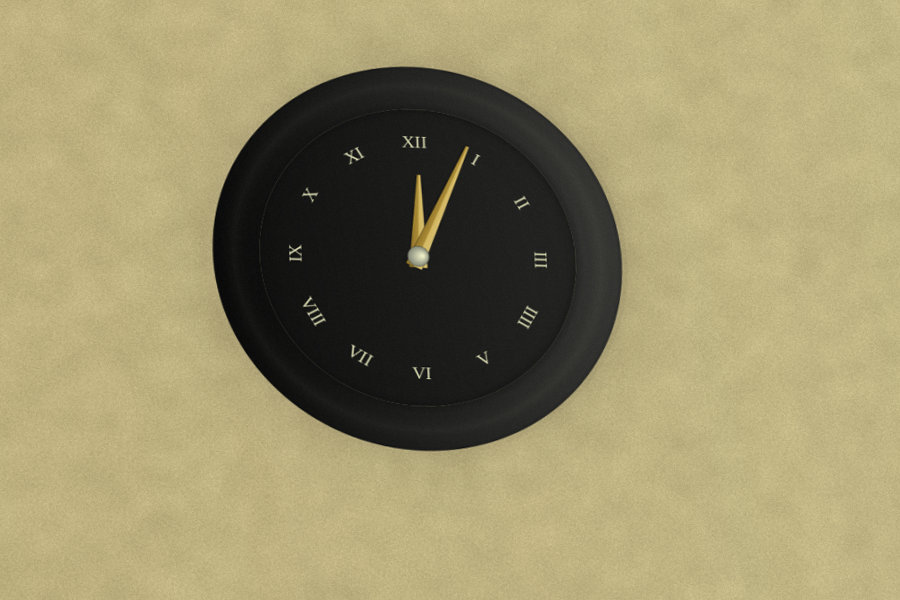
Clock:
{"hour": 12, "minute": 4}
